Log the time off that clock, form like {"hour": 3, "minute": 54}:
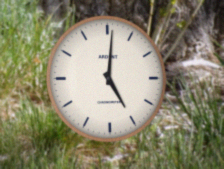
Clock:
{"hour": 5, "minute": 1}
